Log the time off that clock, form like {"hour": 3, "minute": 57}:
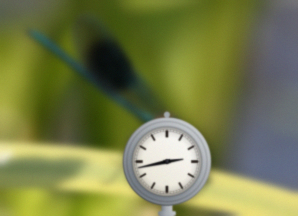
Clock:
{"hour": 2, "minute": 43}
